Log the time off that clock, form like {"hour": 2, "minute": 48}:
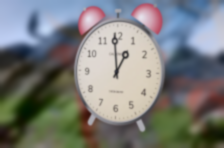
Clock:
{"hour": 12, "minute": 59}
